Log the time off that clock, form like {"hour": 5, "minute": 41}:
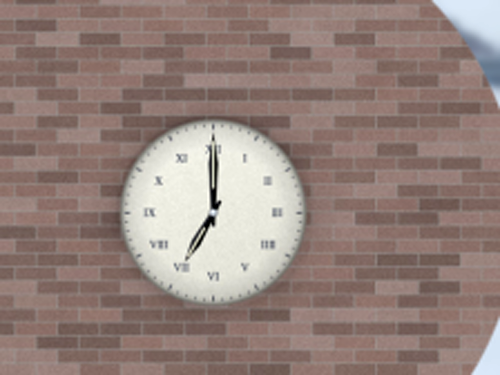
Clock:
{"hour": 7, "minute": 0}
